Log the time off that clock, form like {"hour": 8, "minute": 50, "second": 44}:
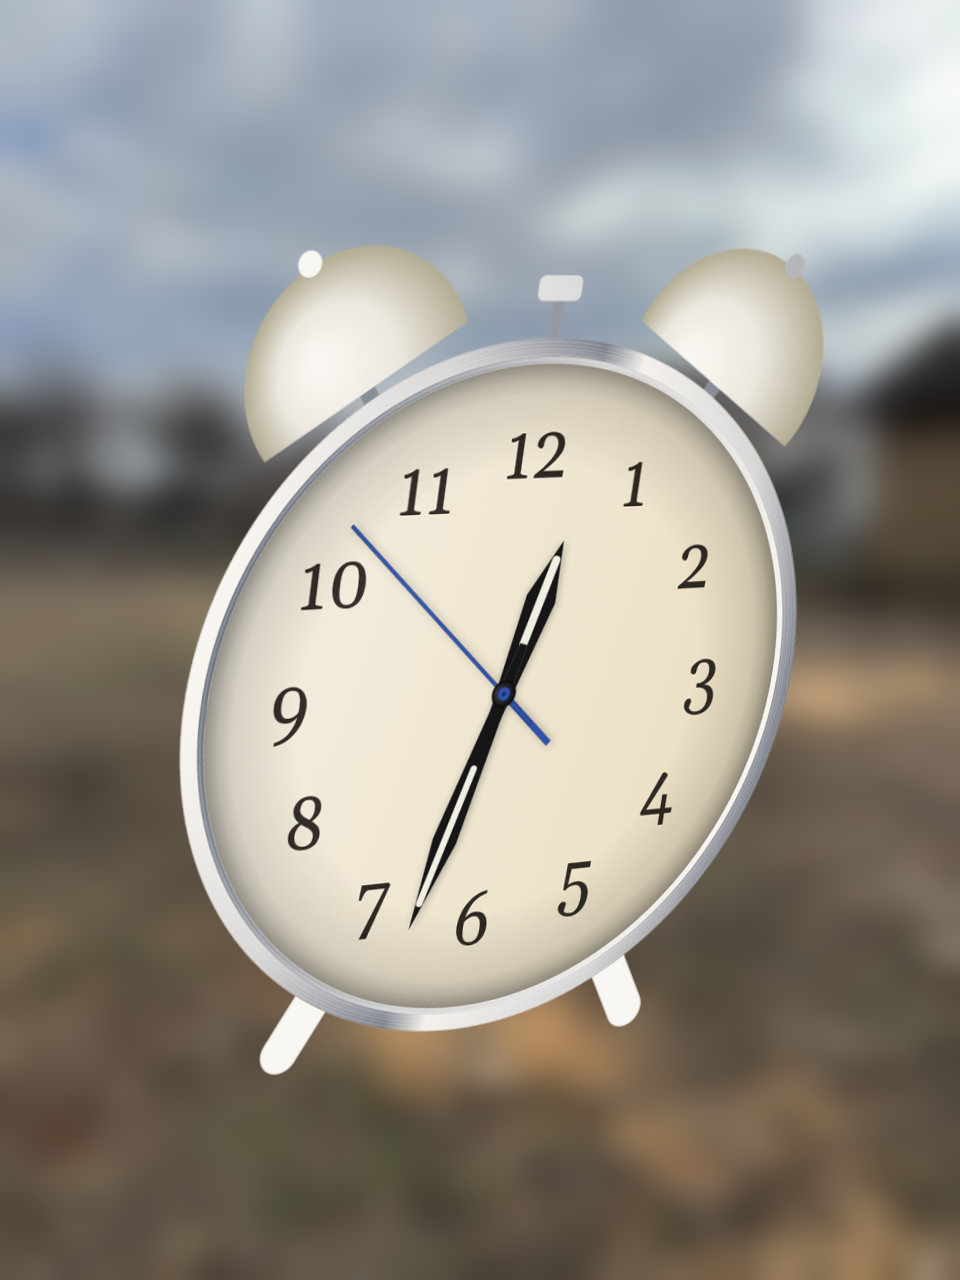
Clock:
{"hour": 12, "minute": 32, "second": 52}
